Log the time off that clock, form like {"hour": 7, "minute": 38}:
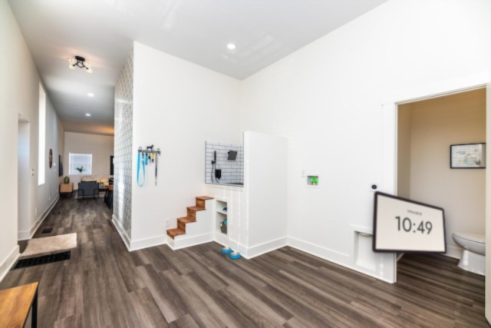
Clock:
{"hour": 10, "minute": 49}
